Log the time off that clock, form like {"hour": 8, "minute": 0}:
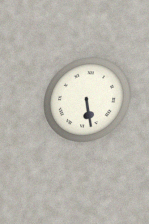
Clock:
{"hour": 5, "minute": 27}
